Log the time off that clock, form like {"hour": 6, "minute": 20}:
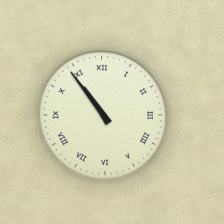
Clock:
{"hour": 10, "minute": 54}
